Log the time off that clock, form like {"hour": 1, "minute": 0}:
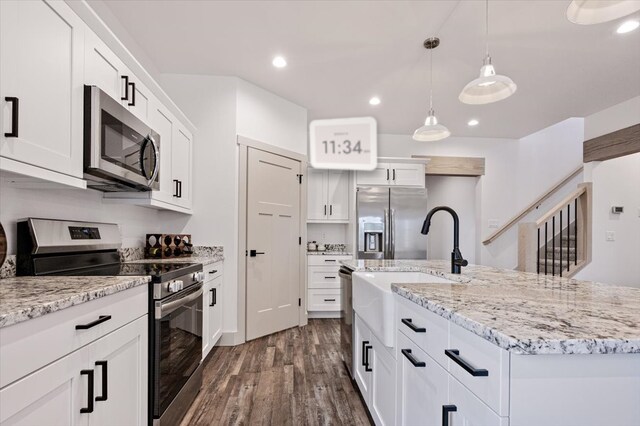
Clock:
{"hour": 11, "minute": 34}
